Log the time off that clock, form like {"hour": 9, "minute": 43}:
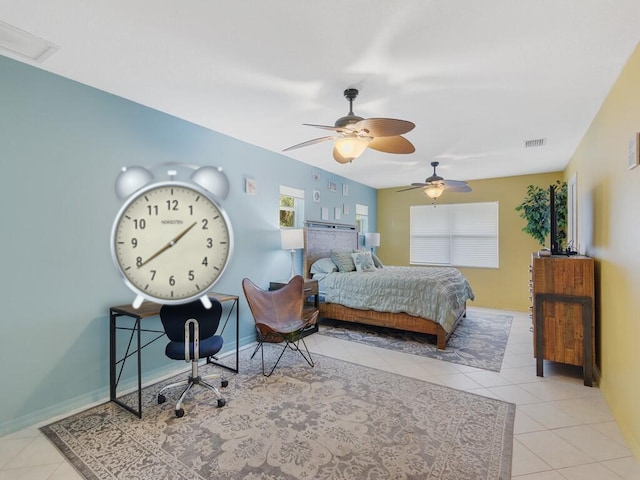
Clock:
{"hour": 1, "minute": 39}
